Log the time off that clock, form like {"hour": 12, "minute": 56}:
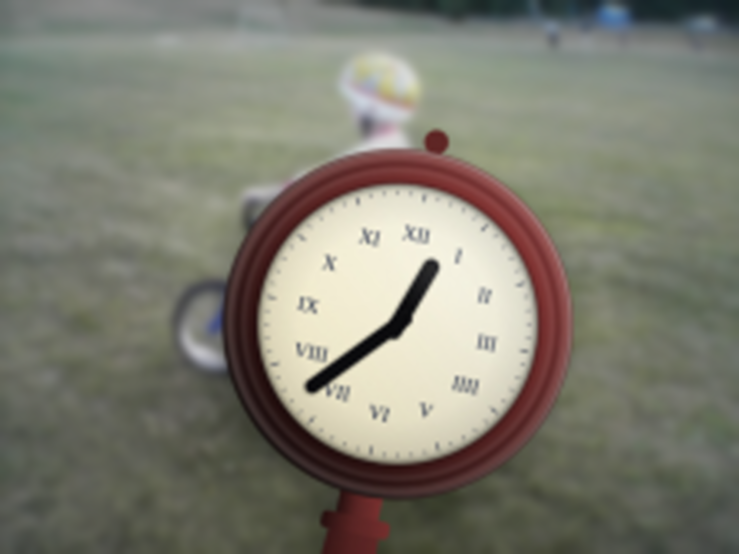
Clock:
{"hour": 12, "minute": 37}
